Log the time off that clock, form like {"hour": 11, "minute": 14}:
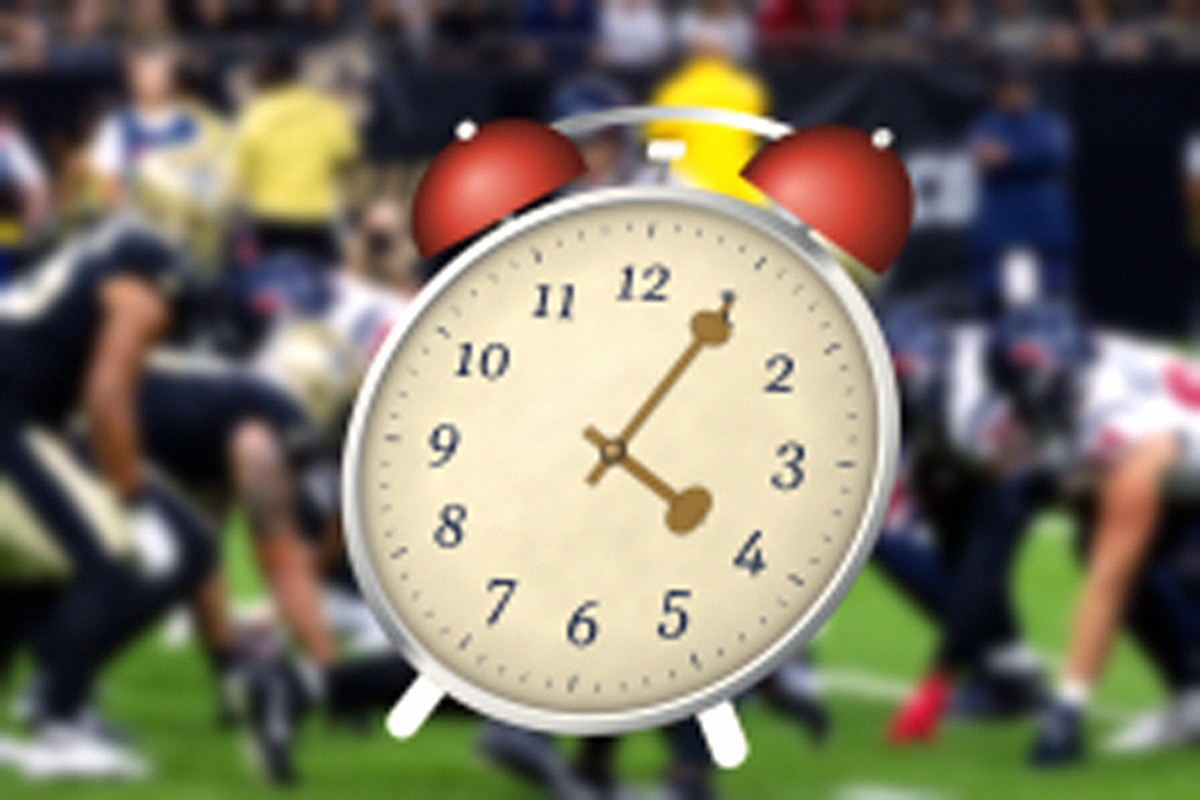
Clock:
{"hour": 4, "minute": 5}
